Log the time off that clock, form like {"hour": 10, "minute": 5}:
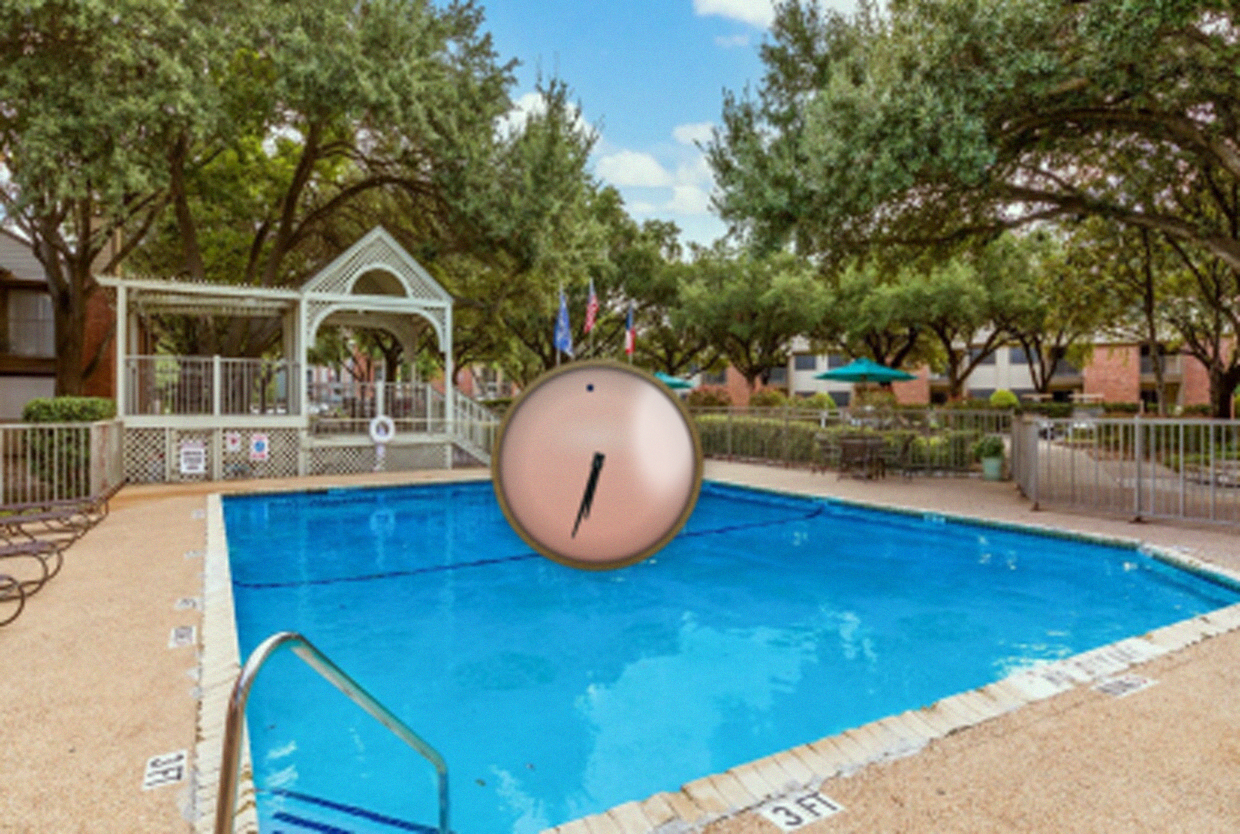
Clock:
{"hour": 6, "minute": 34}
